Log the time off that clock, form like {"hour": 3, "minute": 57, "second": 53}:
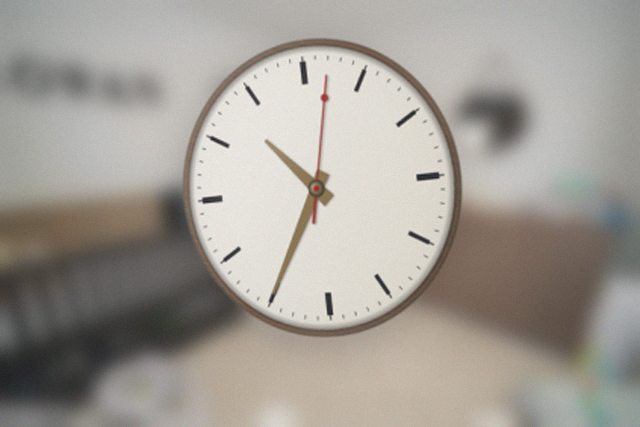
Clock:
{"hour": 10, "minute": 35, "second": 2}
